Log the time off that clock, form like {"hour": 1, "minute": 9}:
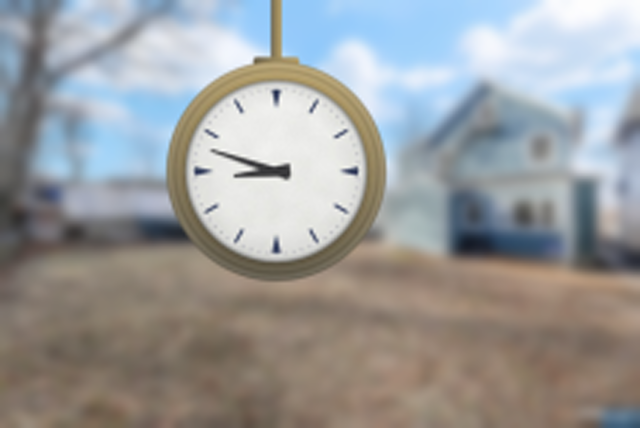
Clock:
{"hour": 8, "minute": 48}
